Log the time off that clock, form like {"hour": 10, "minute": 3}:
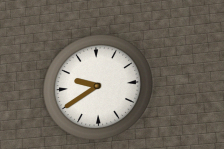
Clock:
{"hour": 9, "minute": 40}
